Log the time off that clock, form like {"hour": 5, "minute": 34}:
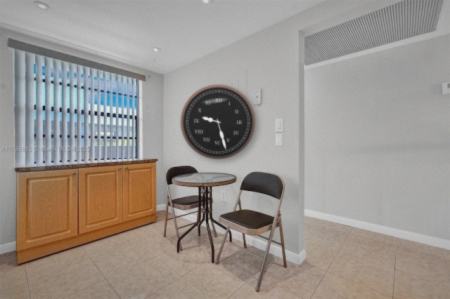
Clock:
{"hour": 9, "minute": 27}
